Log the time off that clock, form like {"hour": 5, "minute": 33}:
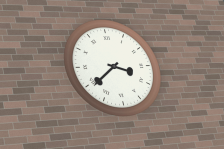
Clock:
{"hour": 3, "minute": 39}
